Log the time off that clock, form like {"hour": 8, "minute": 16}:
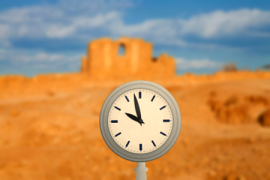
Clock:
{"hour": 9, "minute": 58}
